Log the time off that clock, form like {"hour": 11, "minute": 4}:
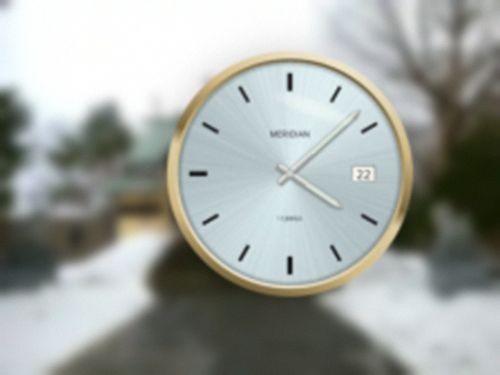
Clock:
{"hour": 4, "minute": 8}
